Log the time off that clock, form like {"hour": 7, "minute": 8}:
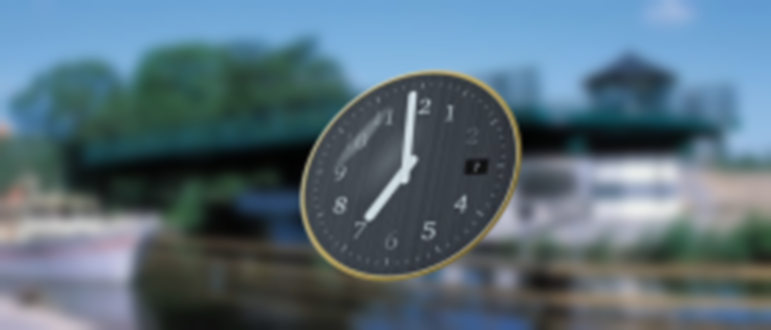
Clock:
{"hour": 6, "minute": 59}
